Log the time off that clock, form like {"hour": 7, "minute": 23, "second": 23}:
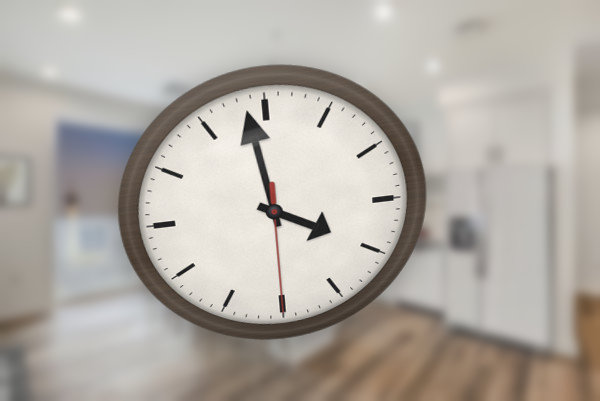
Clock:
{"hour": 3, "minute": 58, "second": 30}
